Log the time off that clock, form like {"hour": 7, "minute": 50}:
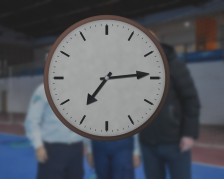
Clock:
{"hour": 7, "minute": 14}
